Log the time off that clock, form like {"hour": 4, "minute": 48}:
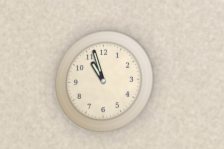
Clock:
{"hour": 10, "minute": 57}
